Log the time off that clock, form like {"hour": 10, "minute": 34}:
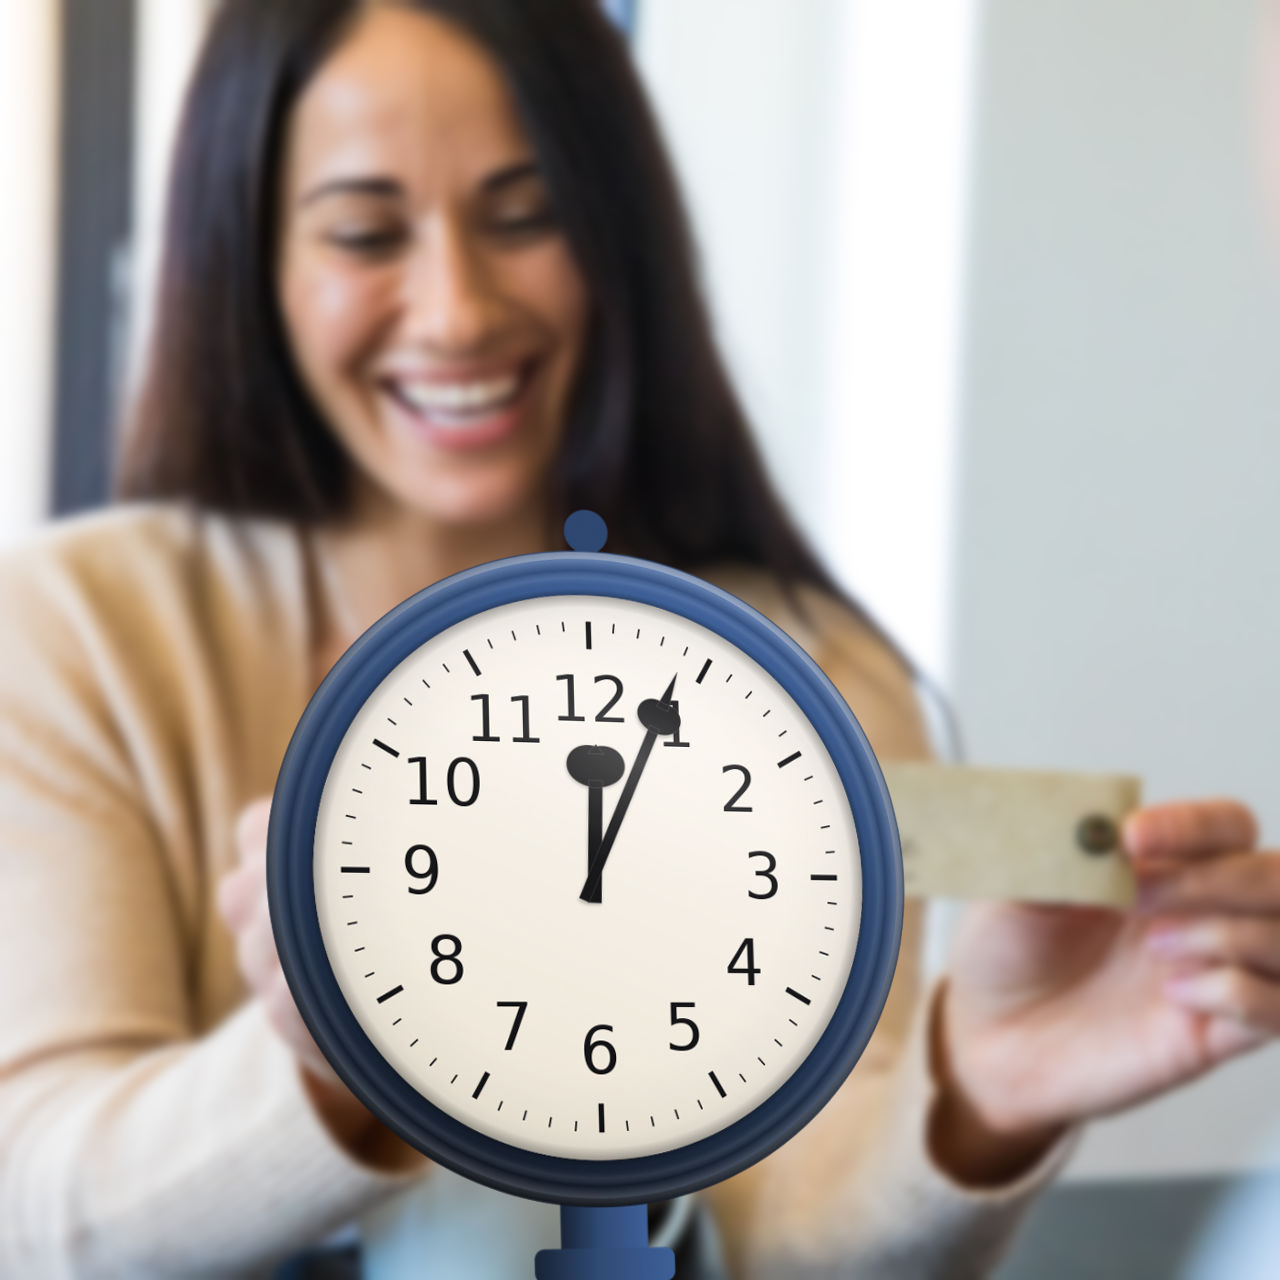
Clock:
{"hour": 12, "minute": 4}
